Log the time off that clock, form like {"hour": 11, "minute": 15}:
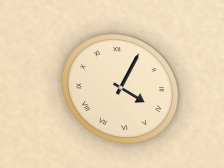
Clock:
{"hour": 4, "minute": 5}
